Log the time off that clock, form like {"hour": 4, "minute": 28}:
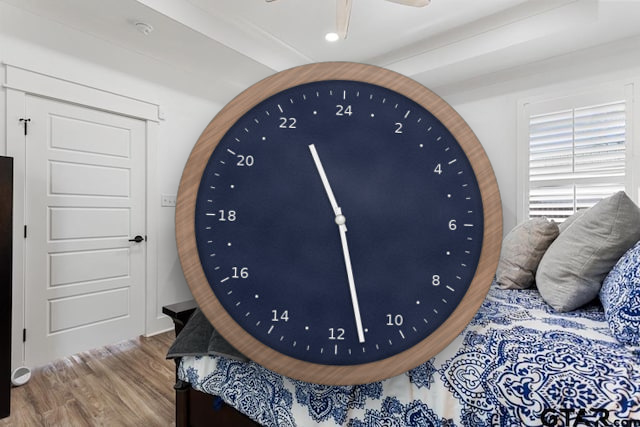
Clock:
{"hour": 22, "minute": 28}
